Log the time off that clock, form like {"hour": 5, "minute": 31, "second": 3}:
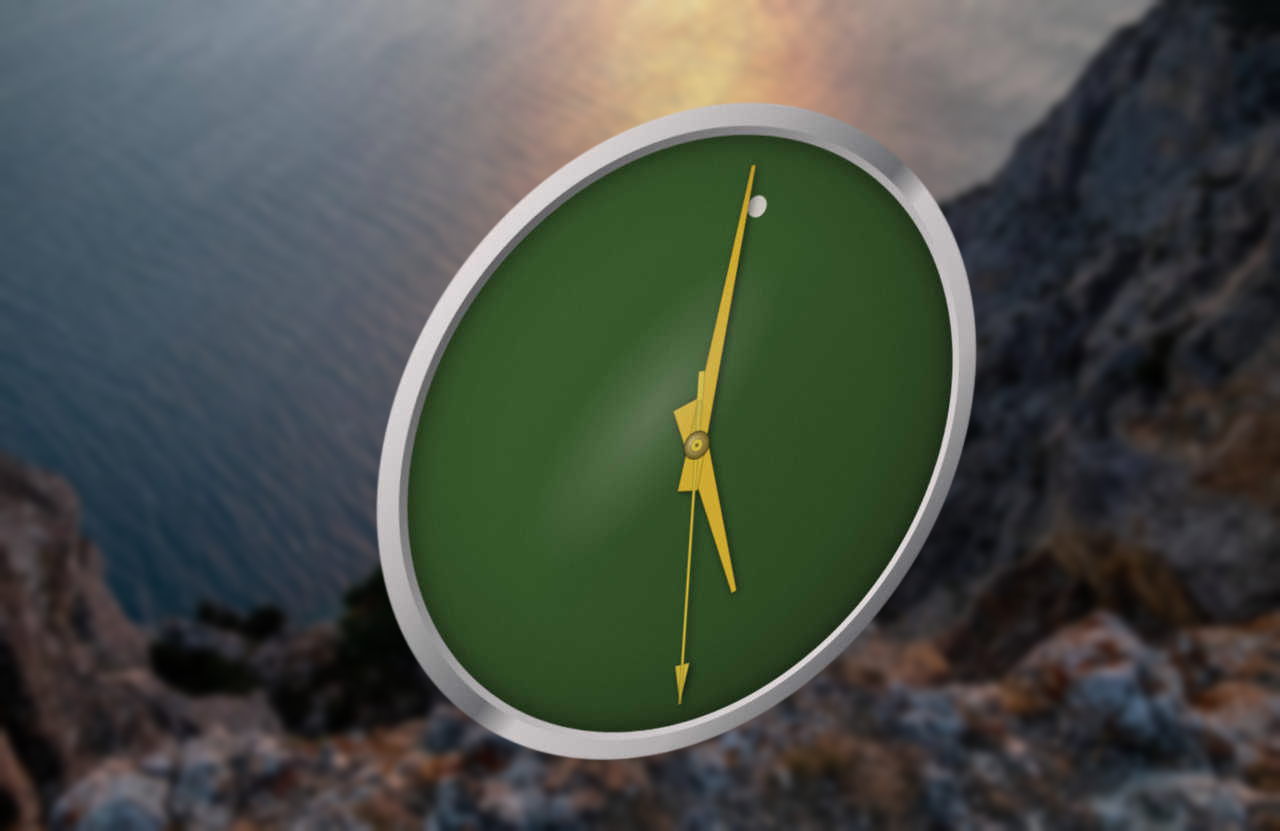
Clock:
{"hour": 4, "minute": 59, "second": 28}
